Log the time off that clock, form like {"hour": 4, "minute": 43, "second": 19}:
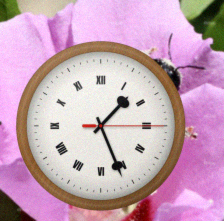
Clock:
{"hour": 1, "minute": 26, "second": 15}
